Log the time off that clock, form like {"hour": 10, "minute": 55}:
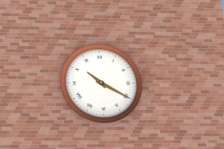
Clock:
{"hour": 10, "minute": 20}
